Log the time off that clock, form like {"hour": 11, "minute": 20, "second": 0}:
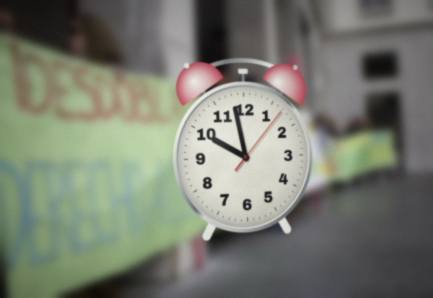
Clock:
{"hour": 9, "minute": 58, "second": 7}
